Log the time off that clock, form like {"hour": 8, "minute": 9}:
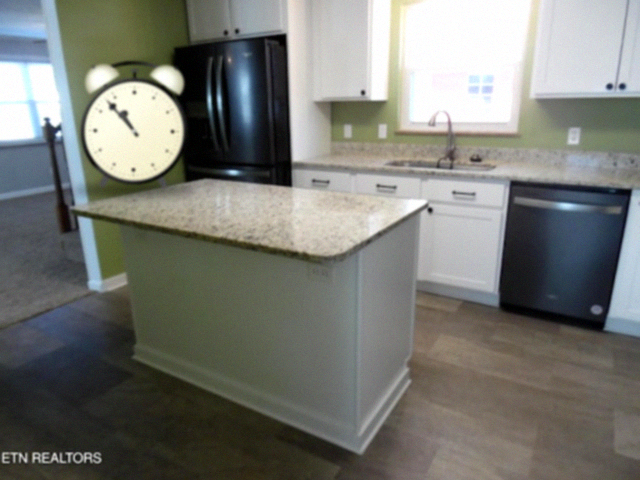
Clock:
{"hour": 10, "minute": 53}
